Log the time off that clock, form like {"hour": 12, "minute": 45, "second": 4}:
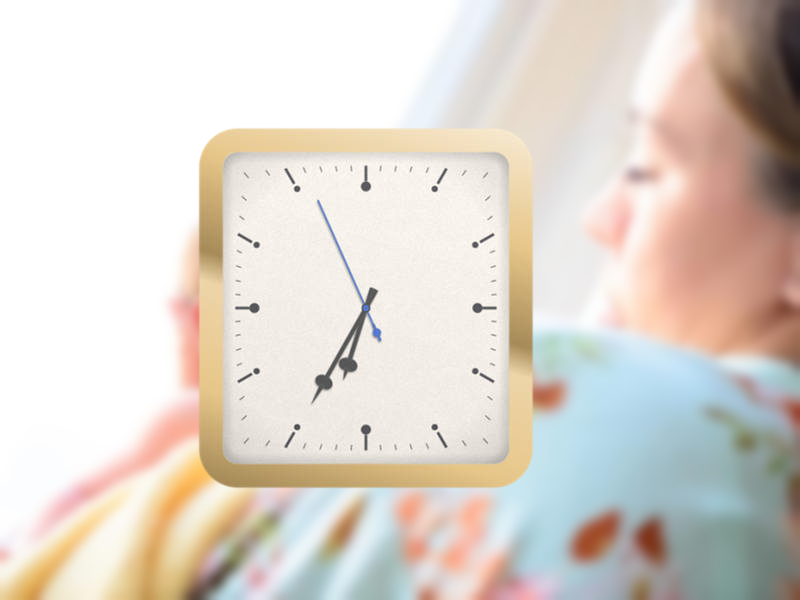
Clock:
{"hour": 6, "minute": 34, "second": 56}
